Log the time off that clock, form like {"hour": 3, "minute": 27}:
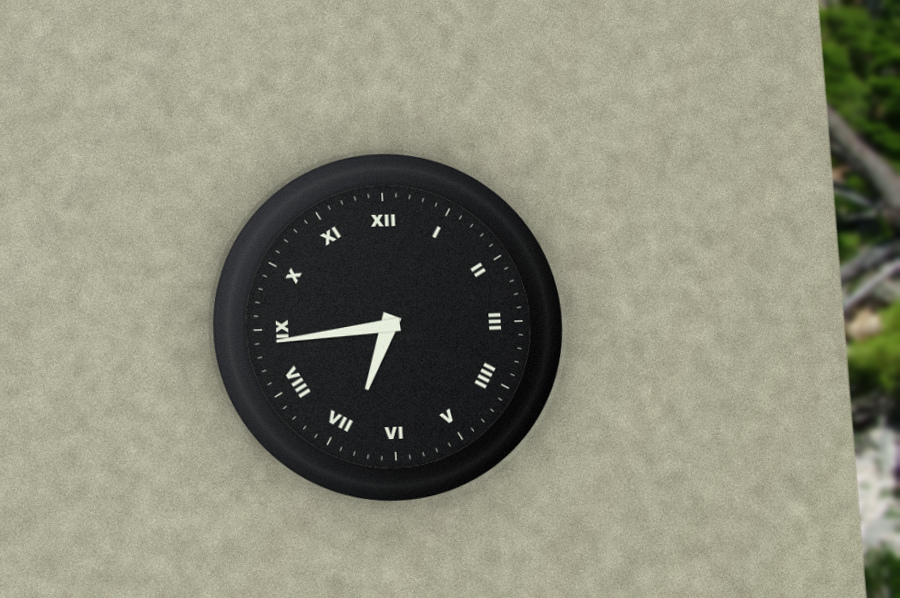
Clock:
{"hour": 6, "minute": 44}
